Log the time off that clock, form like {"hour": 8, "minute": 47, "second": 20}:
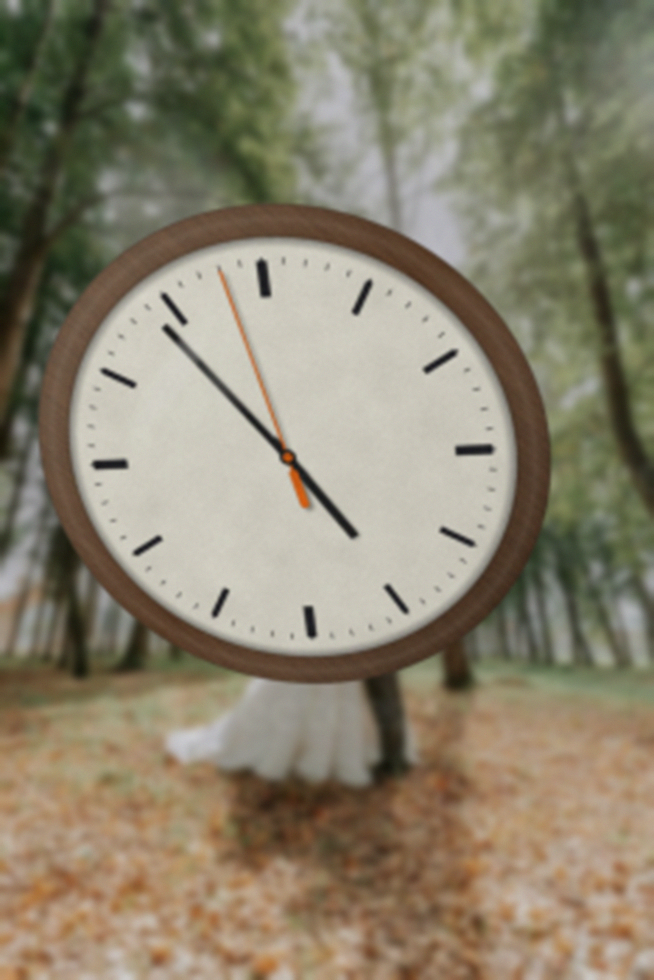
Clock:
{"hour": 4, "minute": 53, "second": 58}
